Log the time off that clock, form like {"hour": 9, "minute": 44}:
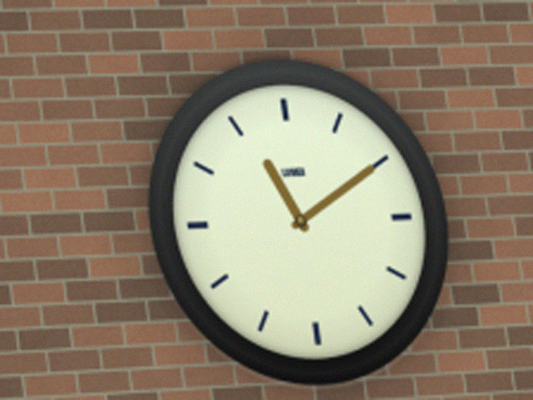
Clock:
{"hour": 11, "minute": 10}
